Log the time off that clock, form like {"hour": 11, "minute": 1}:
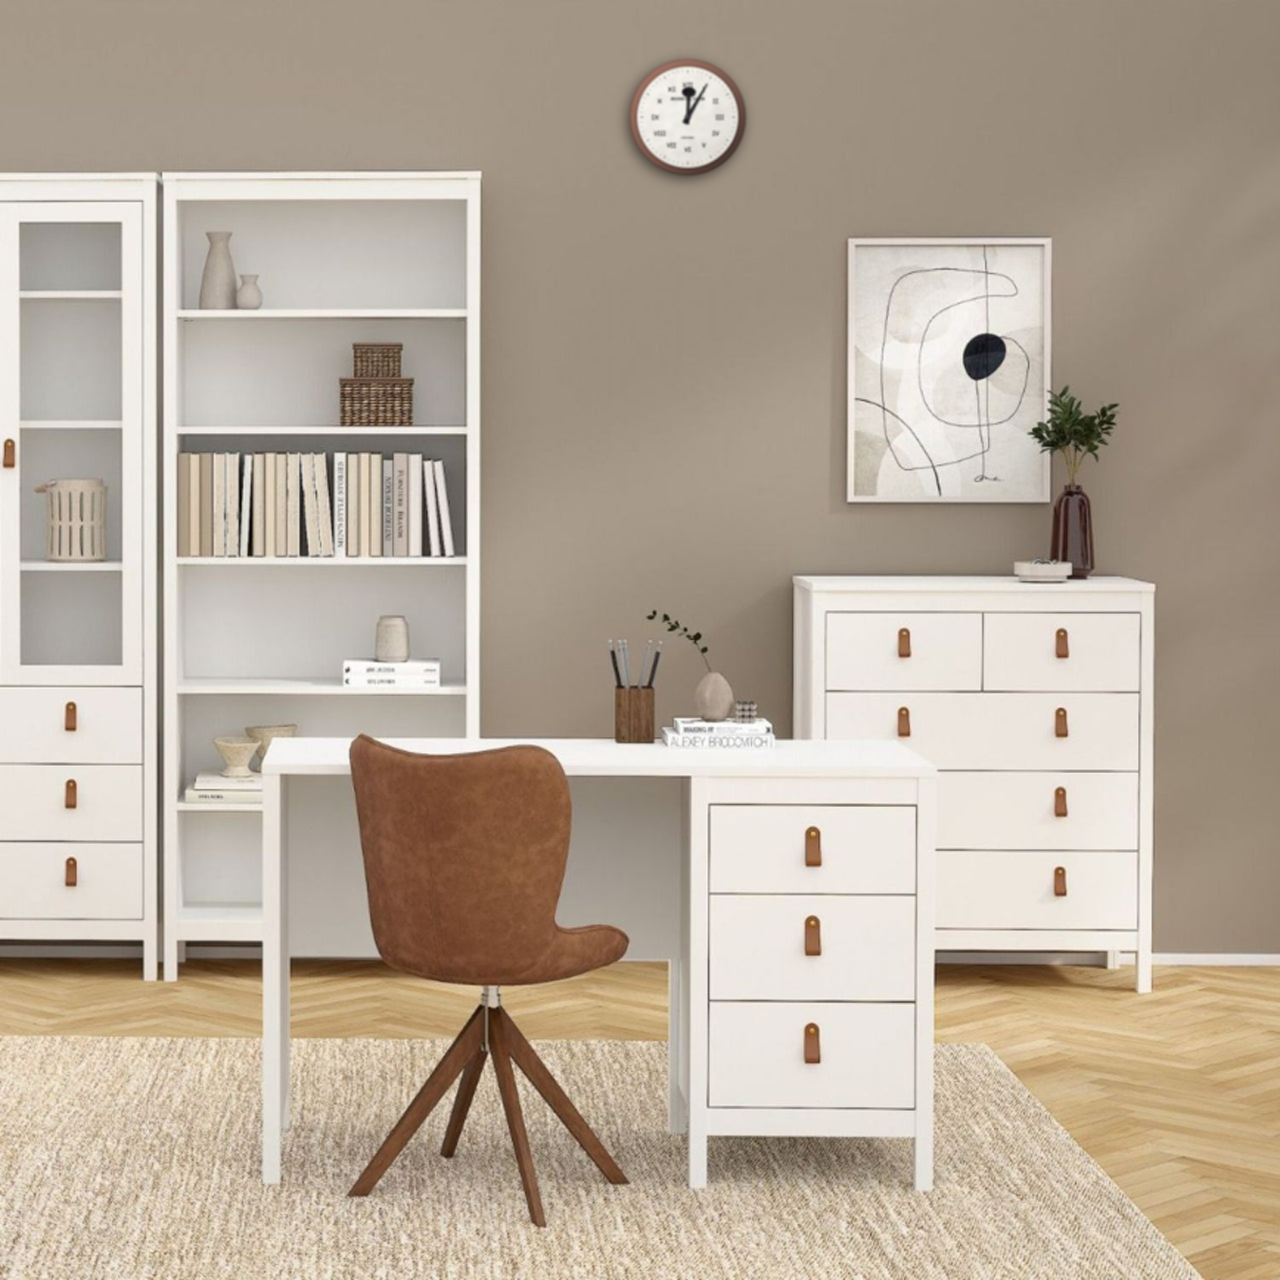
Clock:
{"hour": 12, "minute": 5}
